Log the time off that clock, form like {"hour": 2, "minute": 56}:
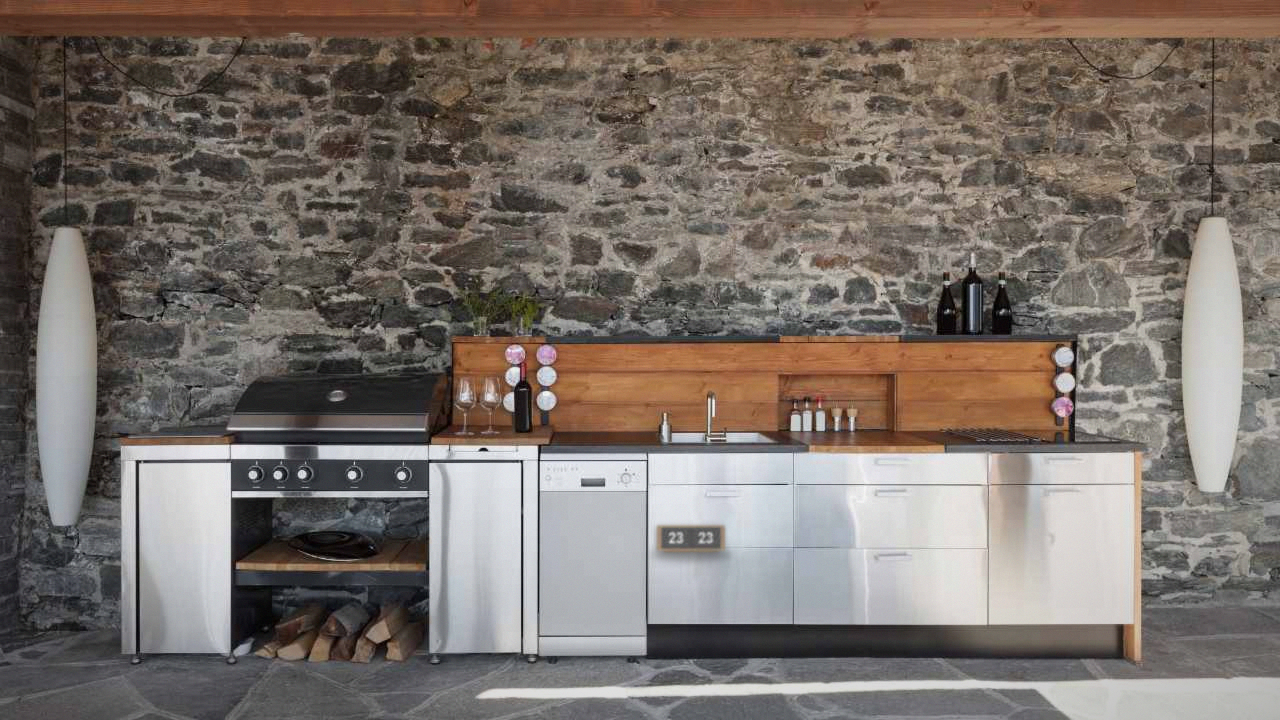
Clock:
{"hour": 23, "minute": 23}
